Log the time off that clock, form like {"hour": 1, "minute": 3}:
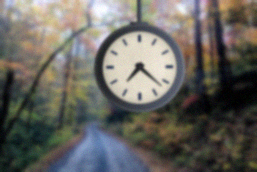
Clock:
{"hour": 7, "minute": 22}
